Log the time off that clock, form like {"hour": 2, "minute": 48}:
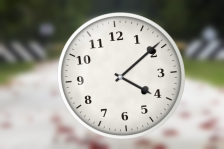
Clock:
{"hour": 4, "minute": 9}
